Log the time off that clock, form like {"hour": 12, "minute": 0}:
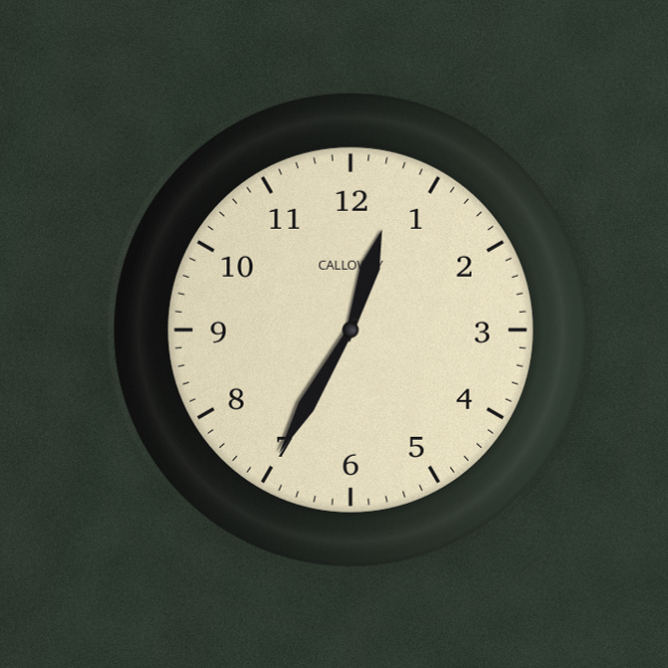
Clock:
{"hour": 12, "minute": 35}
